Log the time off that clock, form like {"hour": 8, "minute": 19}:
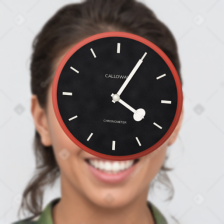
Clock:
{"hour": 4, "minute": 5}
